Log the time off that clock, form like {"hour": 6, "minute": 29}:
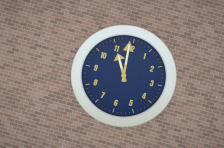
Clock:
{"hour": 10, "minute": 59}
